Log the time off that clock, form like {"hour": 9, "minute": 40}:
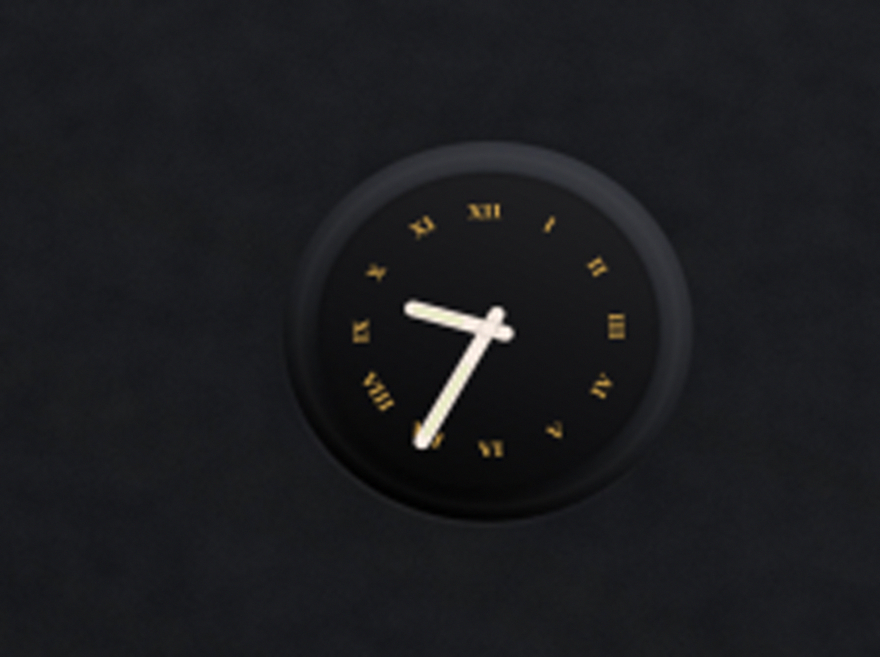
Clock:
{"hour": 9, "minute": 35}
